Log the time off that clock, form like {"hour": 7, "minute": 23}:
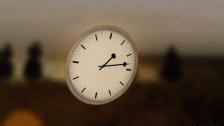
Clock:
{"hour": 1, "minute": 13}
